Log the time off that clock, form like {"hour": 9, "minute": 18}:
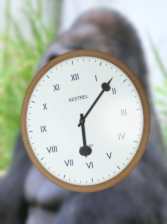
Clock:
{"hour": 6, "minute": 8}
